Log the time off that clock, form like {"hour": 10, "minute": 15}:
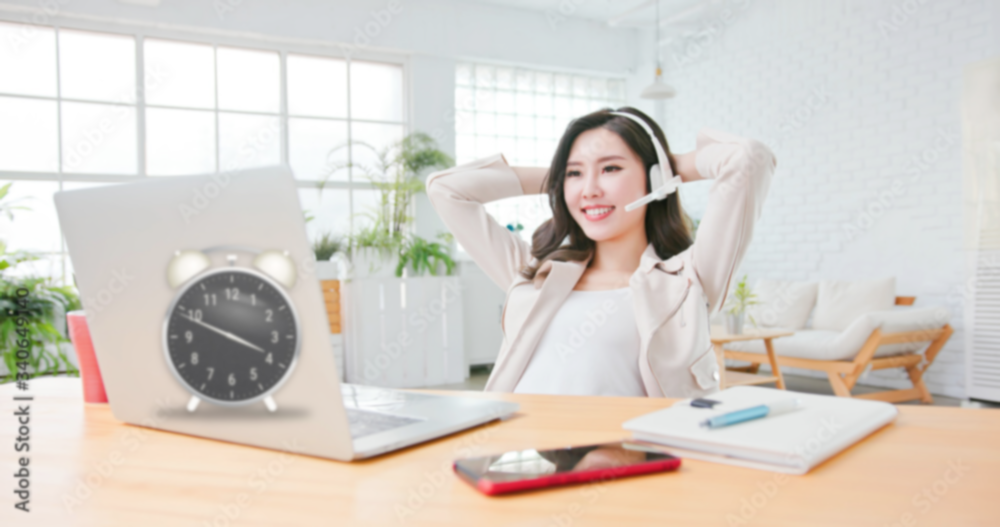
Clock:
{"hour": 3, "minute": 49}
